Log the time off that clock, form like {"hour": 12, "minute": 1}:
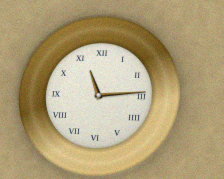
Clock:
{"hour": 11, "minute": 14}
